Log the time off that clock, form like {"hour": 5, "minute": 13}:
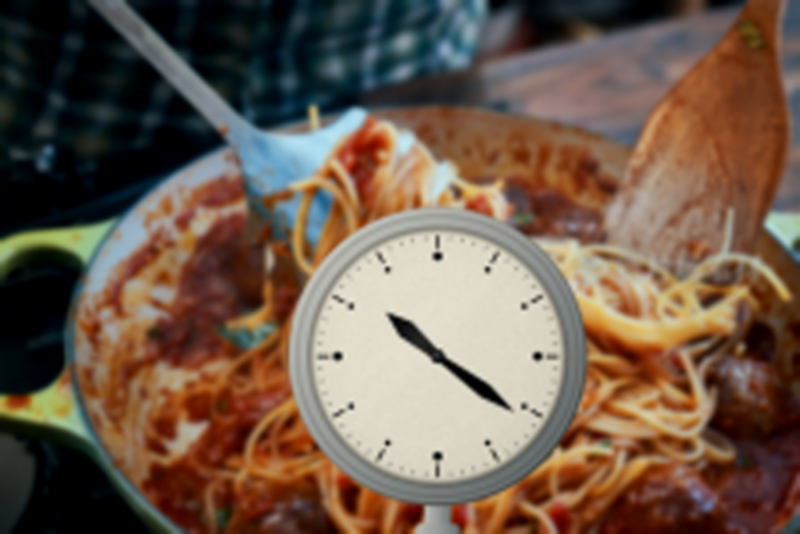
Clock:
{"hour": 10, "minute": 21}
